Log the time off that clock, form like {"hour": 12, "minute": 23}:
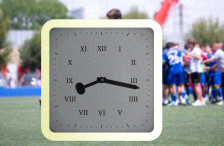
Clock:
{"hour": 8, "minute": 17}
